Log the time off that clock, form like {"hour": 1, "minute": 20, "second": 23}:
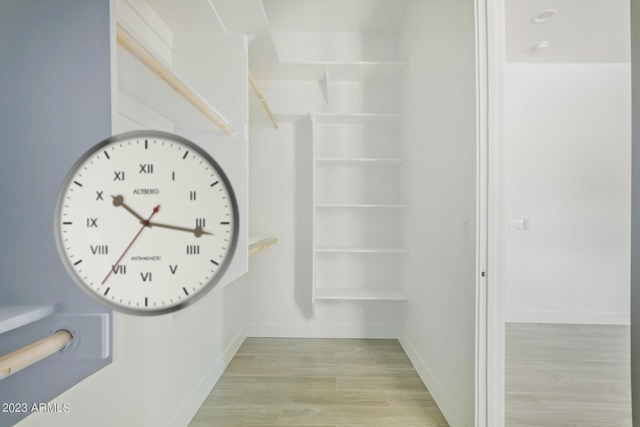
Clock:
{"hour": 10, "minute": 16, "second": 36}
